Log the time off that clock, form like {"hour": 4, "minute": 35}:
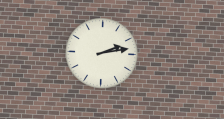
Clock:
{"hour": 2, "minute": 13}
